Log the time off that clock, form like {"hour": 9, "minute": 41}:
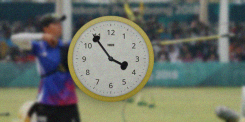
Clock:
{"hour": 3, "minute": 54}
